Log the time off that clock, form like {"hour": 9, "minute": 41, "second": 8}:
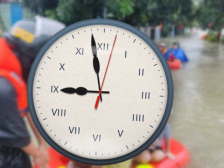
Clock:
{"hour": 8, "minute": 58, "second": 2}
